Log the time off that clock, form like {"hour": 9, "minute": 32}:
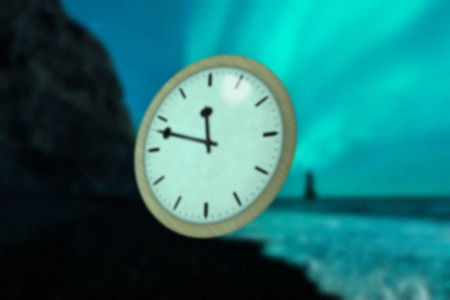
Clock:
{"hour": 11, "minute": 48}
